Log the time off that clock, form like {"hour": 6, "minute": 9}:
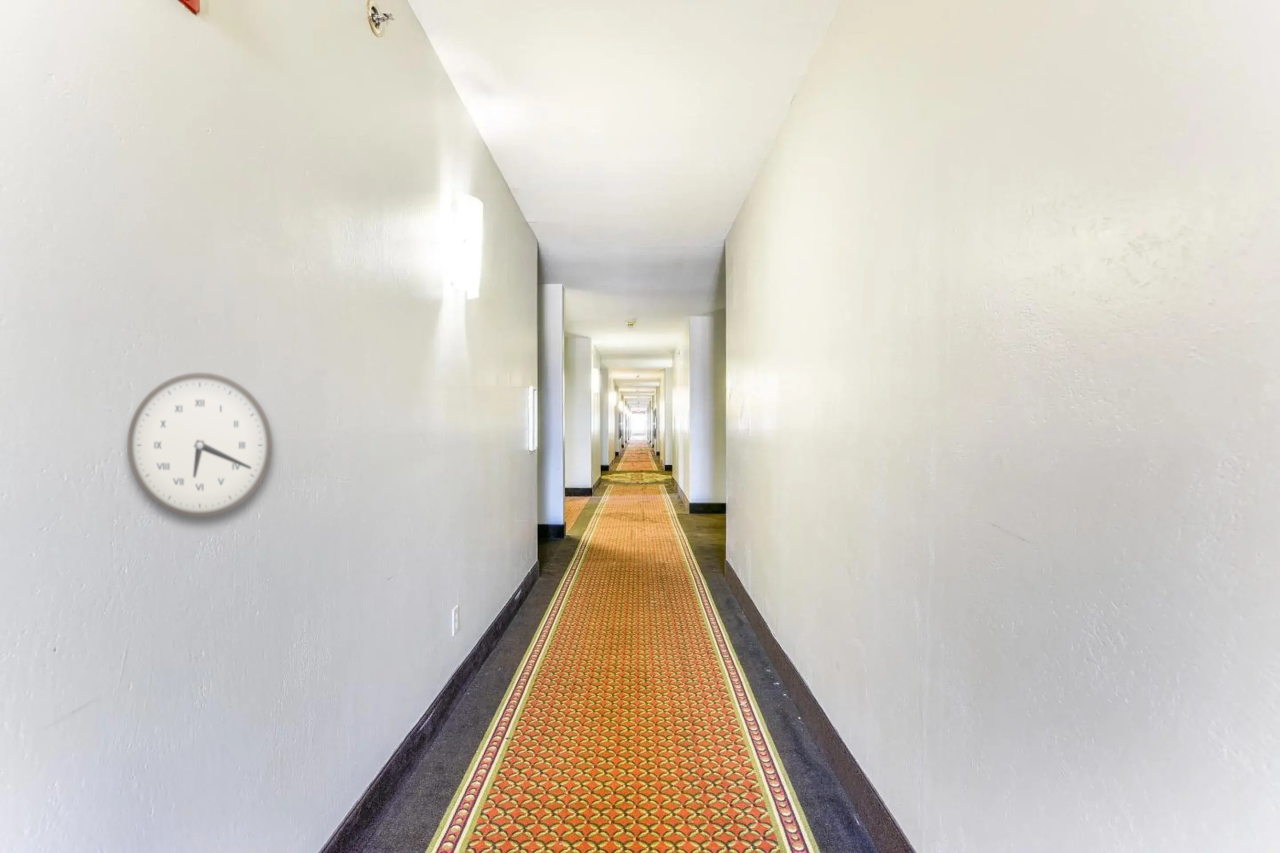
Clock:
{"hour": 6, "minute": 19}
